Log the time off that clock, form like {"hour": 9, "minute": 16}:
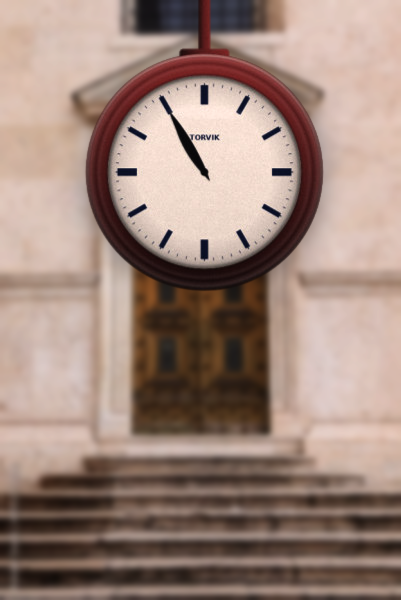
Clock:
{"hour": 10, "minute": 55}
